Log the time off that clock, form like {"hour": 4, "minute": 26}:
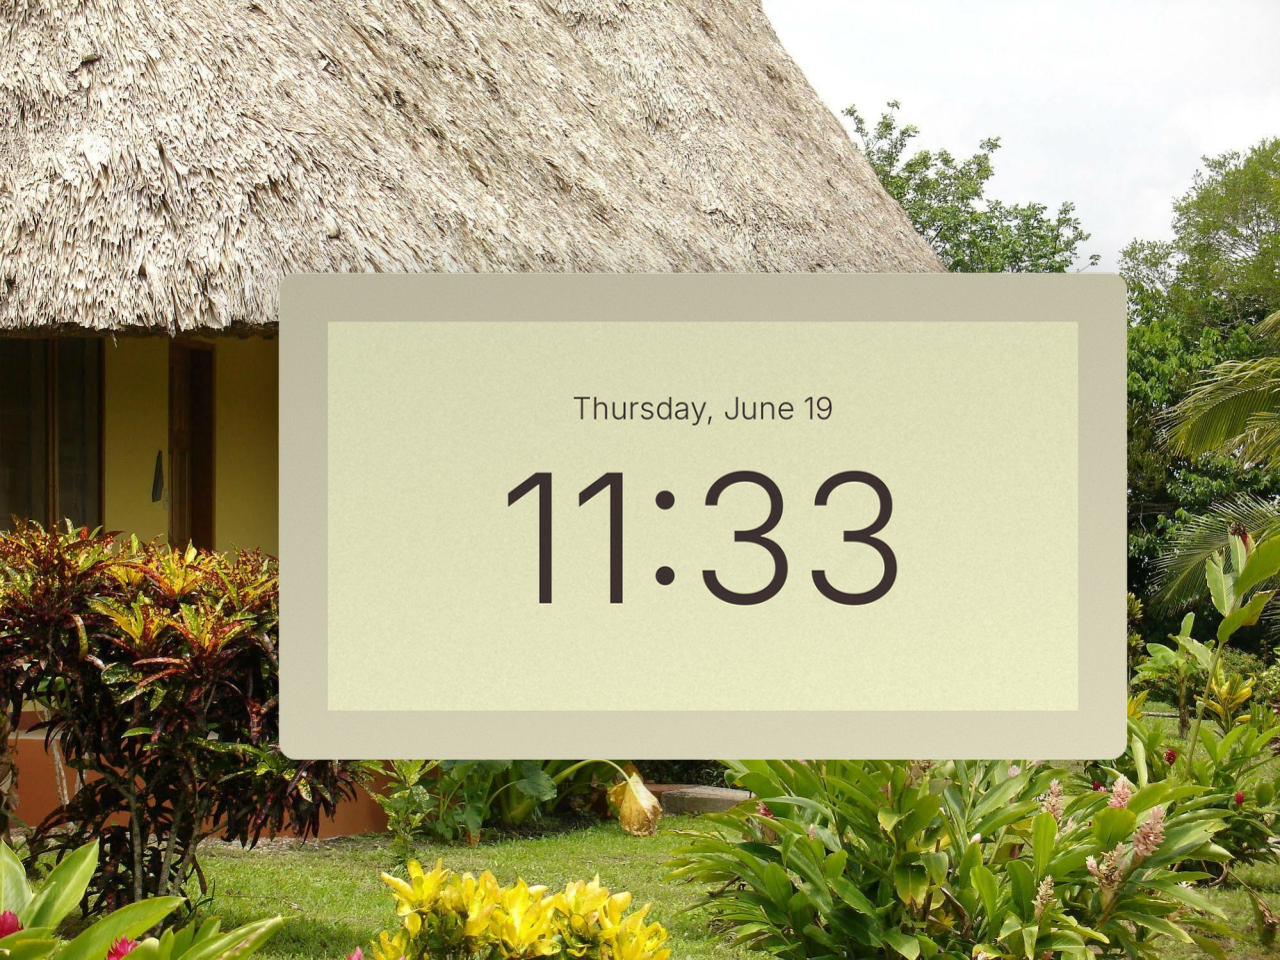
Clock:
{"hour": 11, "minute": 33}
